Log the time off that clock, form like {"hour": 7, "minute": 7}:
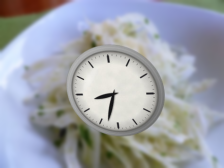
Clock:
{"hour": 8, "minute": 33}
